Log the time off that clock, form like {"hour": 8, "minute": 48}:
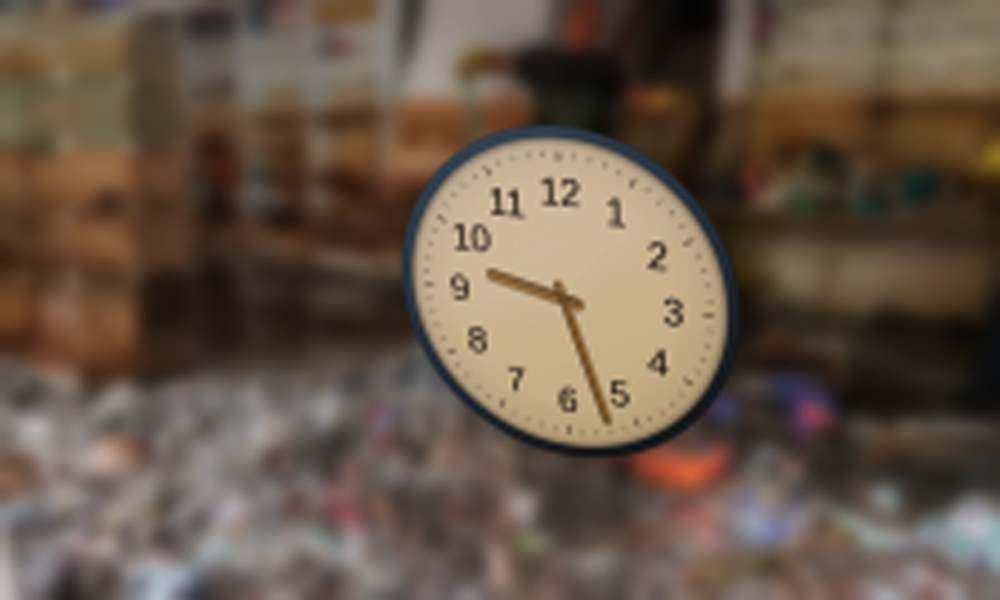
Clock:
{"hour": 9, "minute": 27}
